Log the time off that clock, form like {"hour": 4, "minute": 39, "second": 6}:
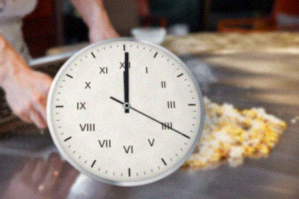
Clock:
{"hour": 12, "minute": 0, "second": 20}
